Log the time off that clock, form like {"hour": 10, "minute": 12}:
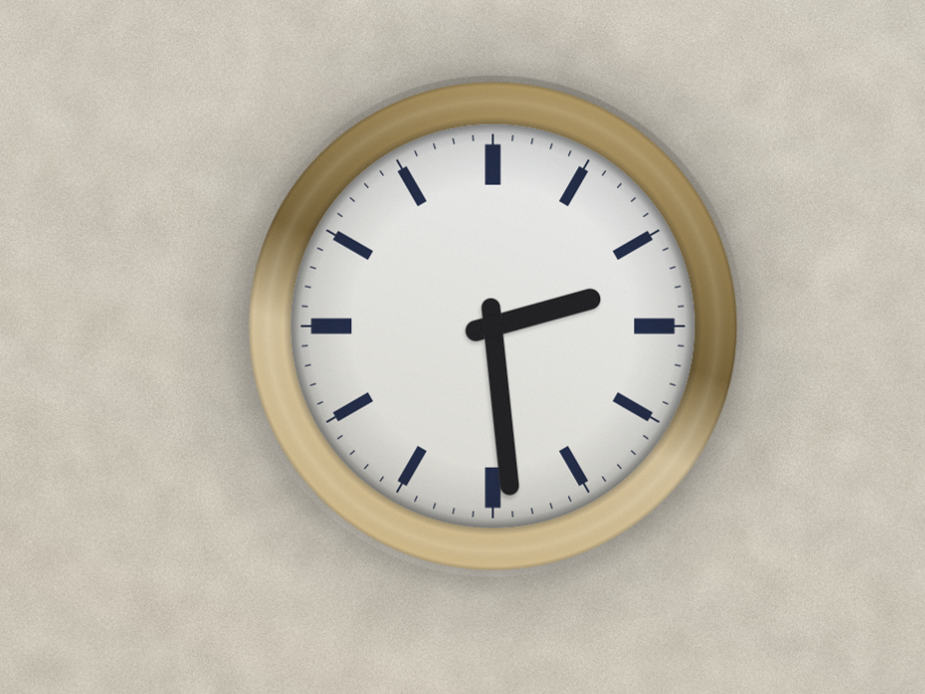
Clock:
{"hour": 2, "minute": 29}
